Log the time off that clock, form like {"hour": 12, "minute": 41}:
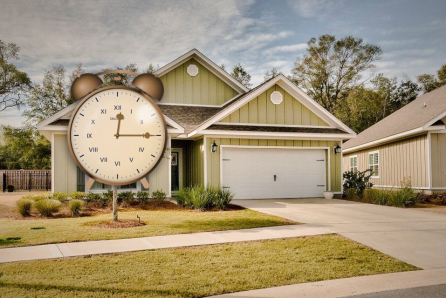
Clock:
{"hour": 12, "minute": 15}
